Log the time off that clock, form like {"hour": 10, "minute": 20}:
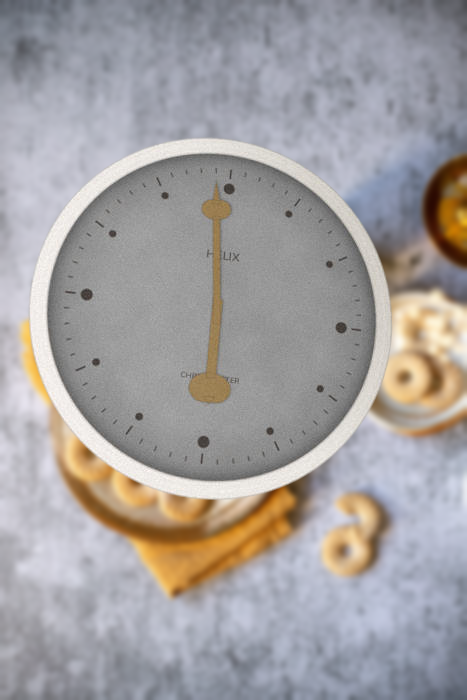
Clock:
{"hour": 5, "minute": 59}
